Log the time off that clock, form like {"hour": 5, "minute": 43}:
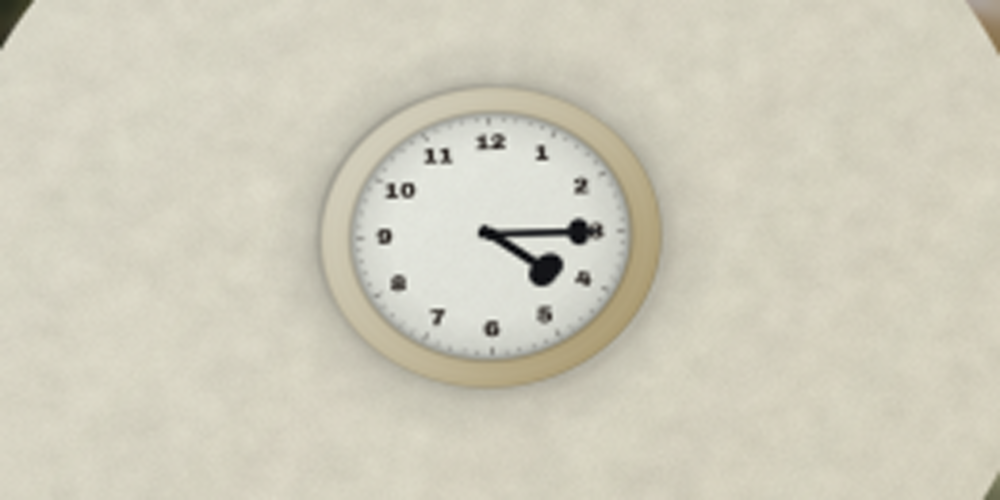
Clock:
{"hour": 4, "minute": 15}
